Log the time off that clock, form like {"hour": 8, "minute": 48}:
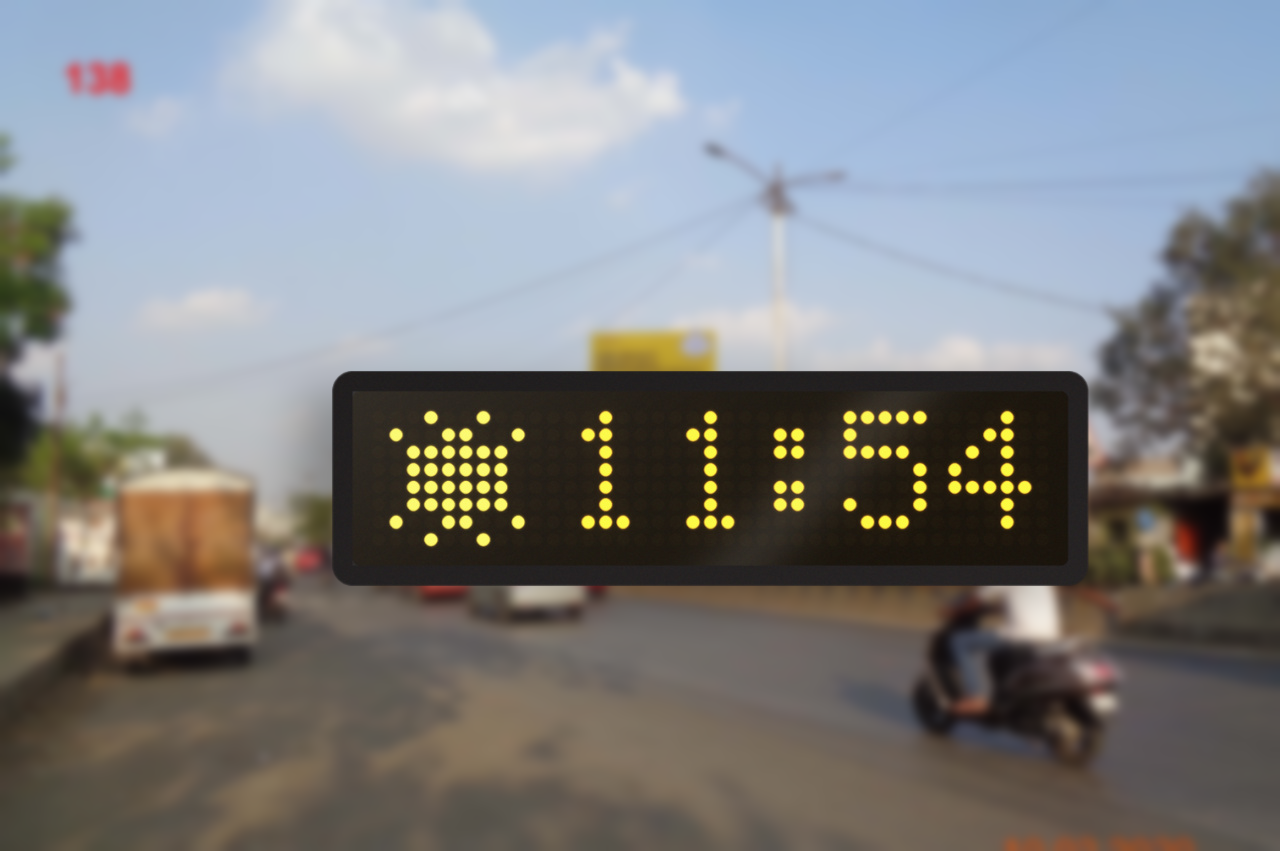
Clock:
{"hour": 11, "minute": 54}
